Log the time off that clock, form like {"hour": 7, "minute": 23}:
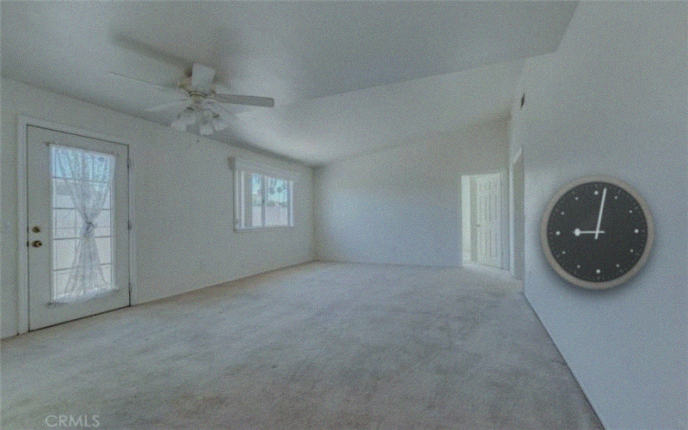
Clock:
{"hour": 9, "minute": 2}
